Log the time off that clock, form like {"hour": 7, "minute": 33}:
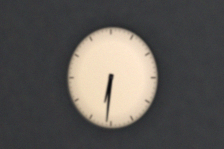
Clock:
{"hour": 6, "minute": 31}
